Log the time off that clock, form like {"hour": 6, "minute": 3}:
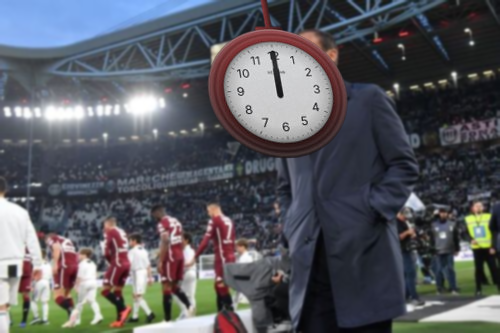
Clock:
{"hour": 12, "minute": 0}
